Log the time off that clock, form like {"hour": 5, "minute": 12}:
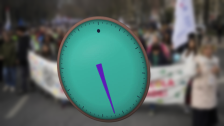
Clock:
{"hour": 5, "minute": 27}
